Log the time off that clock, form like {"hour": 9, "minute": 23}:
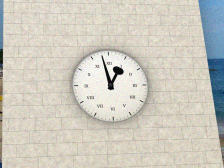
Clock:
{"hour": 12, "minute": 58}
